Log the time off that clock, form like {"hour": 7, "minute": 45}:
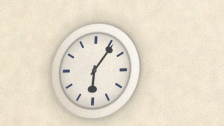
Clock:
{"hour": 6, "minute": 6}
